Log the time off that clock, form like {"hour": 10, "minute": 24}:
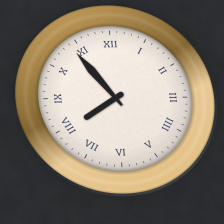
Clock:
{"hour": 7, "minute": 54}
